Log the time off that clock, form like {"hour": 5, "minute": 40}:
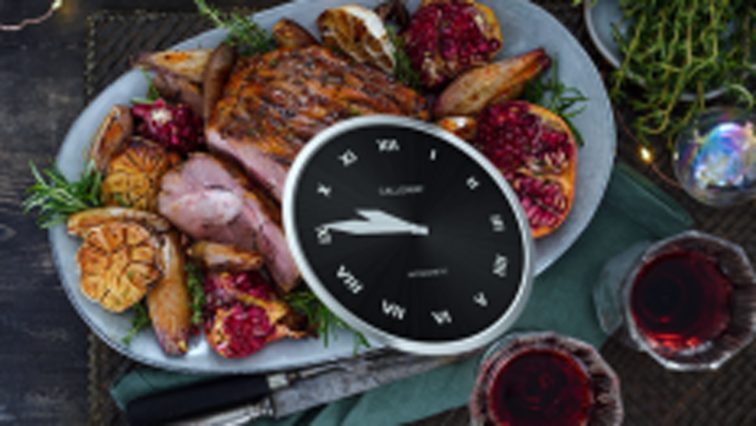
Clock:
{"hour": 9, "minute": 46}
